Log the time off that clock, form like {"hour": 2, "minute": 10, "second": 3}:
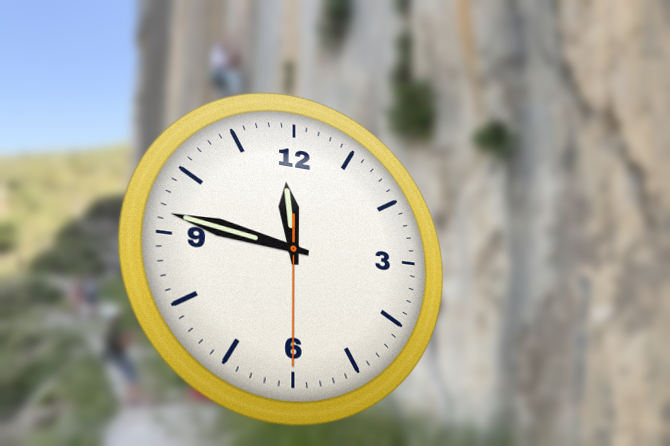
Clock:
{"hour": 11, "minute": 46, "second": 30}
